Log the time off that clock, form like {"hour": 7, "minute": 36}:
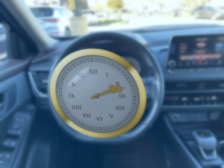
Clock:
{"hour": 2, "minute": 12}
